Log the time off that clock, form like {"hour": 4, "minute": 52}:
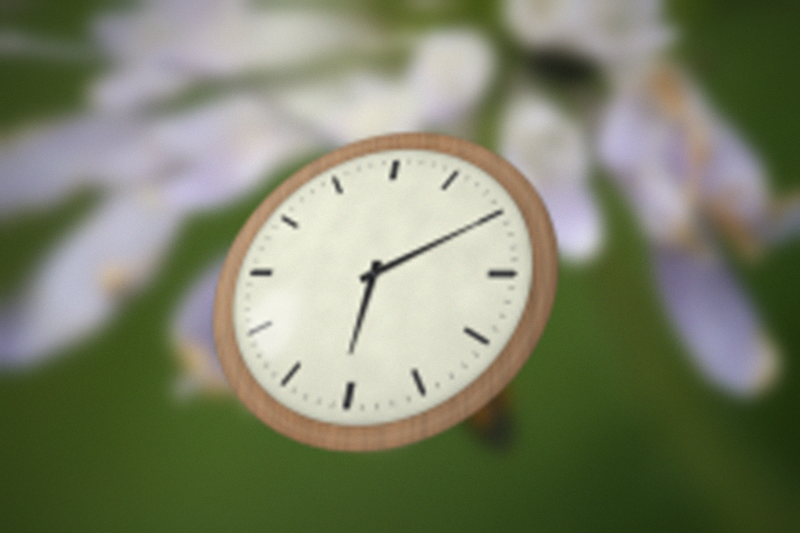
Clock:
{"hour": 6, "minute": 10}
